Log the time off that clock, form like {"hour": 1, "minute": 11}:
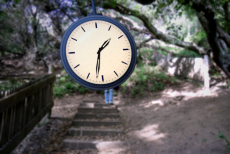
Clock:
{"hour": 1, "minute": 32}
